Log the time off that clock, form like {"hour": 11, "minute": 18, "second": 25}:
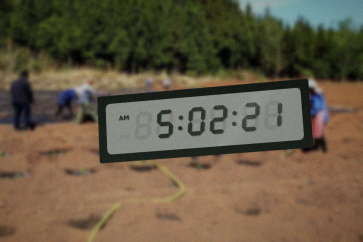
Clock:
{"hour": 5, "minute": 2, "second": 21}
